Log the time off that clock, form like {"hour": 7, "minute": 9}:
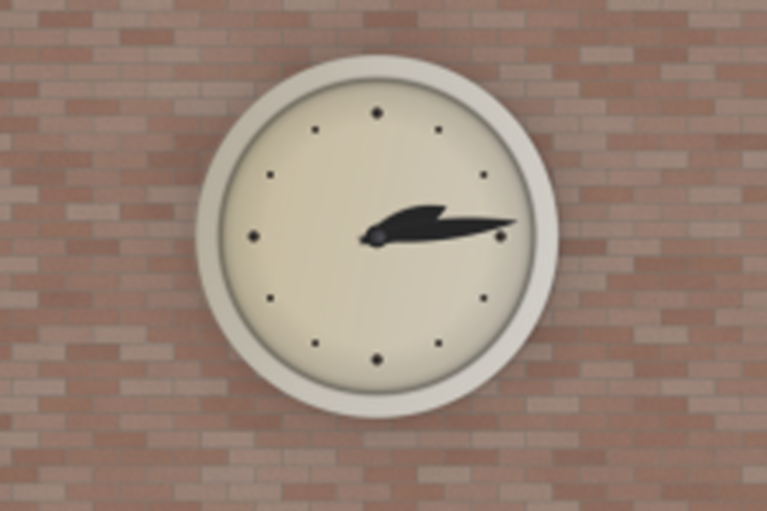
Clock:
{"hour": 2, "minute": 14}
